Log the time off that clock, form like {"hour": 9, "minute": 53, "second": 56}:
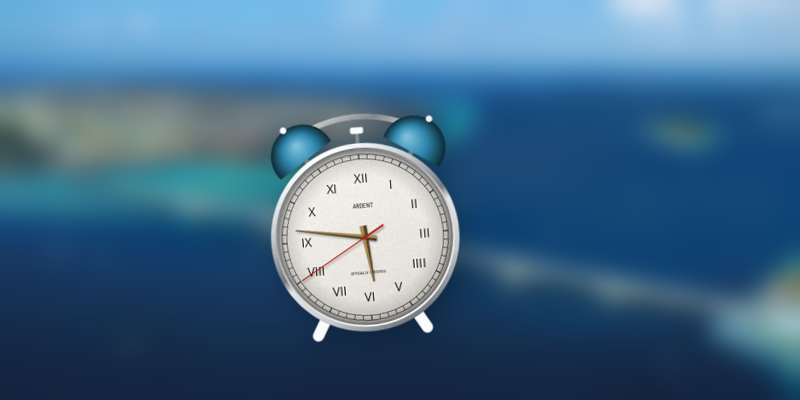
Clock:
{"hour": 5, "minute": 46, "second": 40}
